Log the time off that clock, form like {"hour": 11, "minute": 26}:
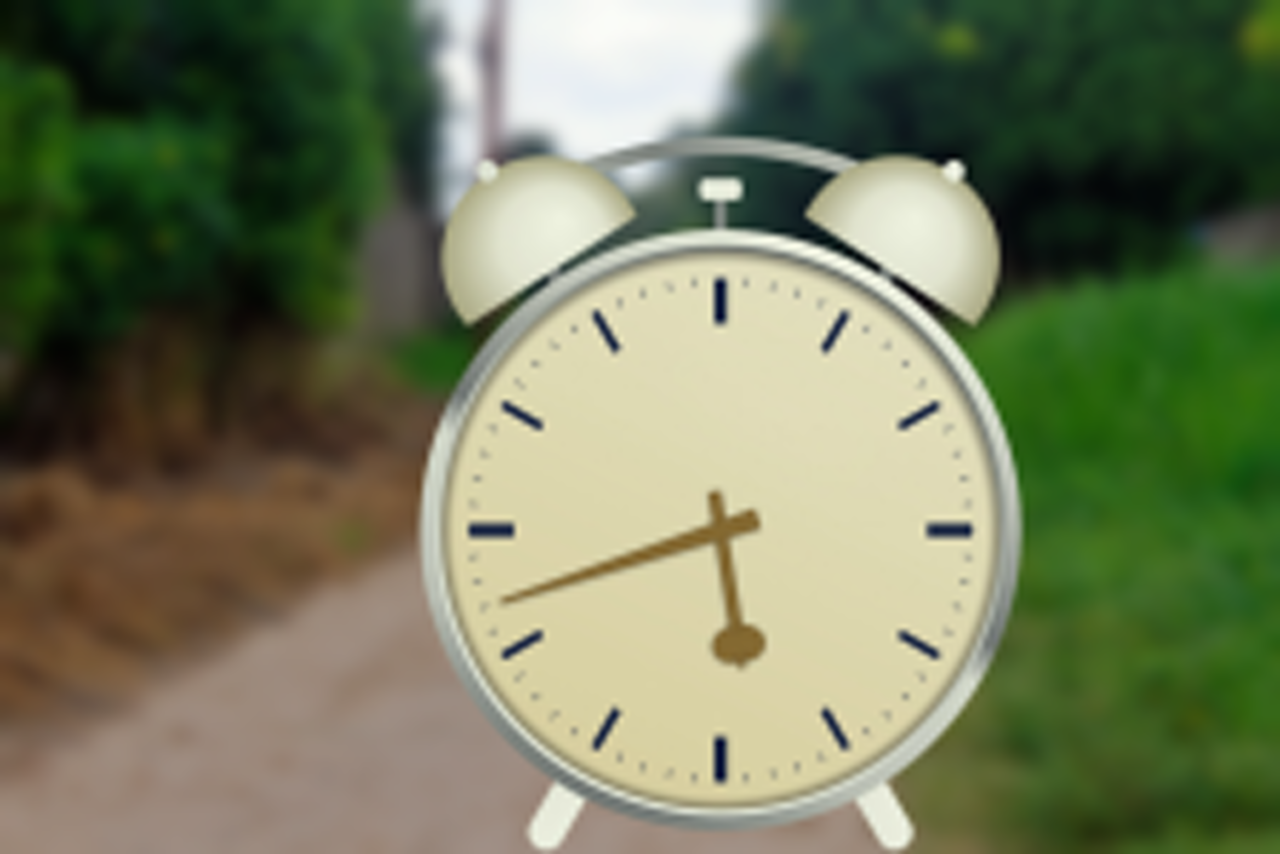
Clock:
{"hour": 5, "minute": 42}
